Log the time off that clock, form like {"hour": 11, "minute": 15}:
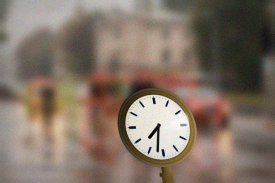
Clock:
{"hour": 7, "minute": 32}
